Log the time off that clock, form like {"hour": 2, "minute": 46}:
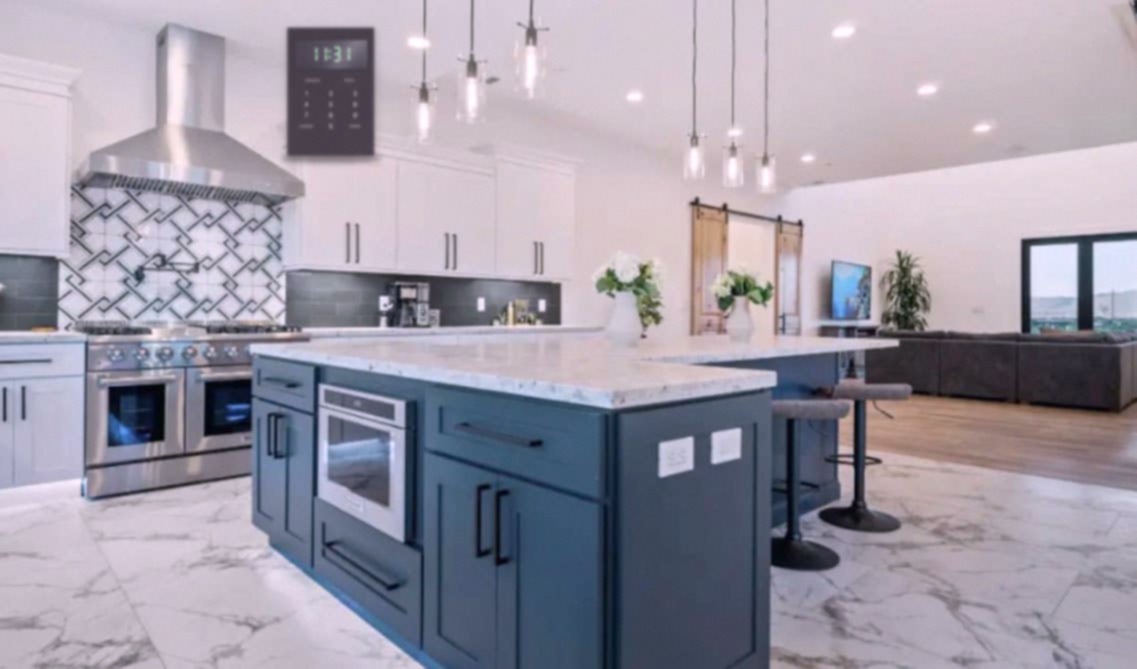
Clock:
{"hour": 11, "minute": 31}
